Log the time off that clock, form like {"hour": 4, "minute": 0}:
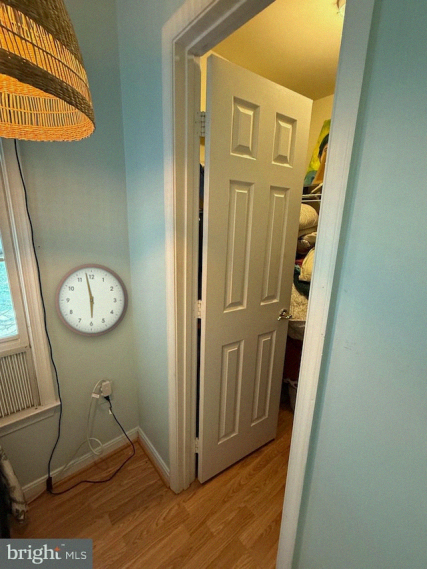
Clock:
{"hour": 5, "minute": 58}
